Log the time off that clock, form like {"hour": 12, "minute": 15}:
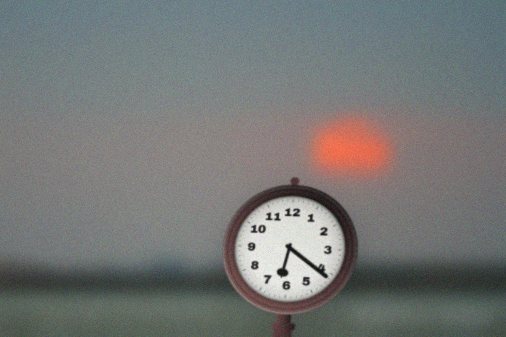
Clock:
{"hour": 6, "minute": 21}
